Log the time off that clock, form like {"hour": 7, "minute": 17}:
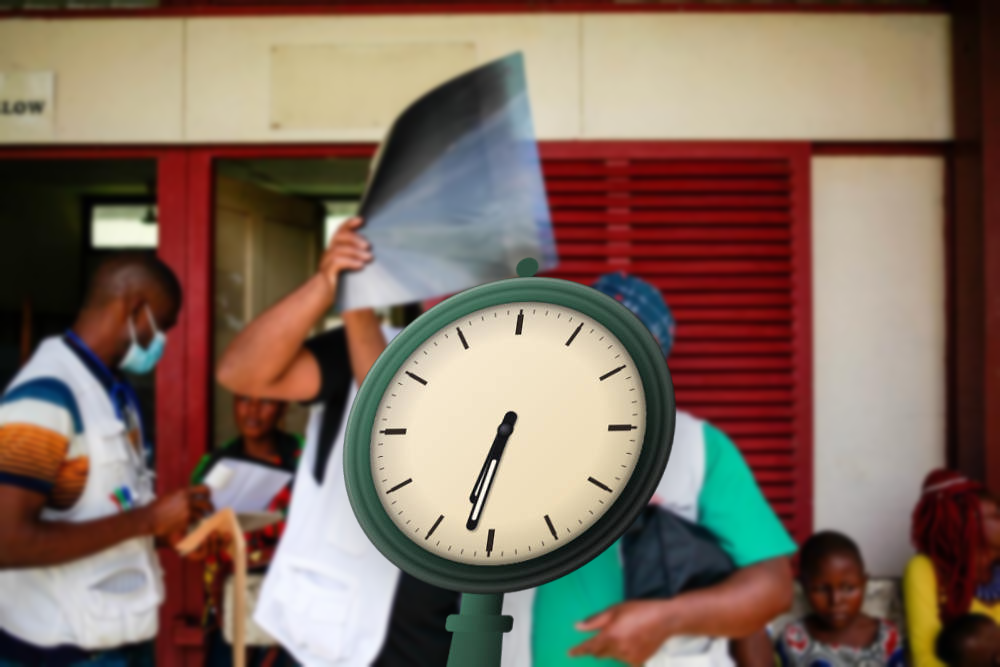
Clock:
{"hour": 6, "minute": 32}
